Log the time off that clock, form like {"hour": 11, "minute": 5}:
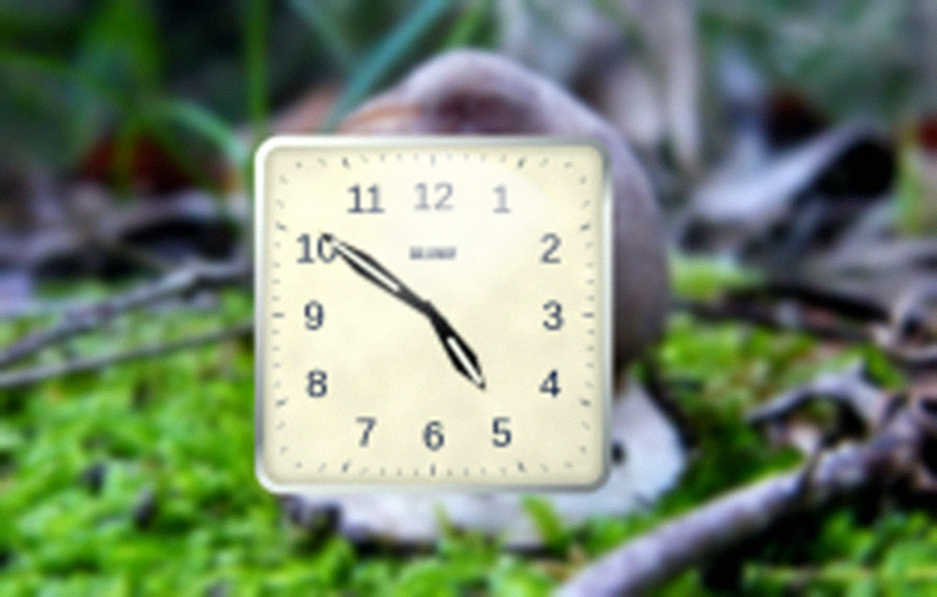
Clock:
{"hour": 4, "minute": 51}
